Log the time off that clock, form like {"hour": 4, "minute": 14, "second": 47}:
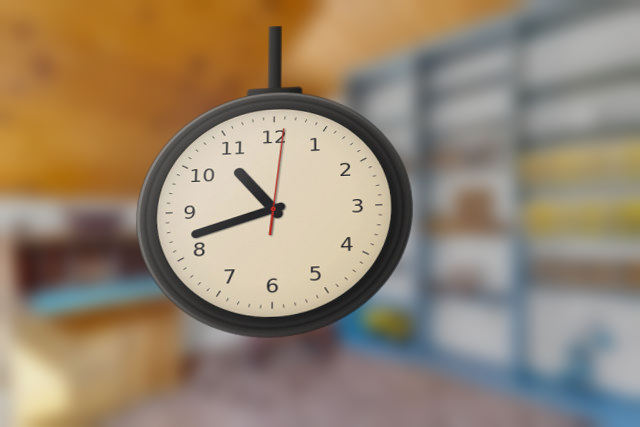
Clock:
{"hour": 10, "minute": 42, "second": 1}
